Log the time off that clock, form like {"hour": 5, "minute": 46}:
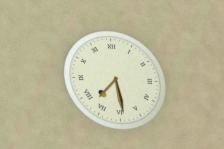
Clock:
{"hour": 7, "minute": 29}
